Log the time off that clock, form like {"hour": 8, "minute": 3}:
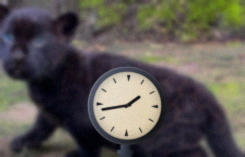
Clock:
{"hour": 1, "minute": 43}
